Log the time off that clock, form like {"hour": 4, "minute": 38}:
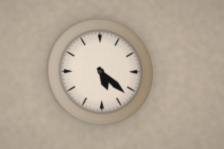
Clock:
{"hour": 5, "minute": 22}
